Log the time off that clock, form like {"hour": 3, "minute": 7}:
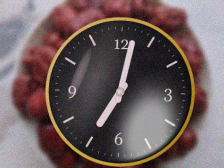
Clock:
{"hour": 7, "minute": 2}
